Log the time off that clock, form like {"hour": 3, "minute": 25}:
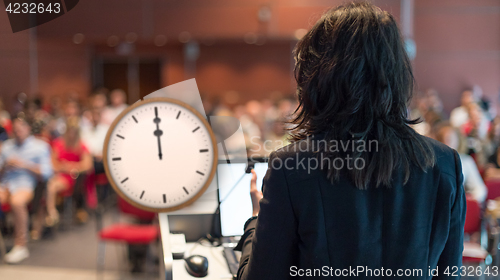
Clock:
{"hour": 12, "minute": 0}
